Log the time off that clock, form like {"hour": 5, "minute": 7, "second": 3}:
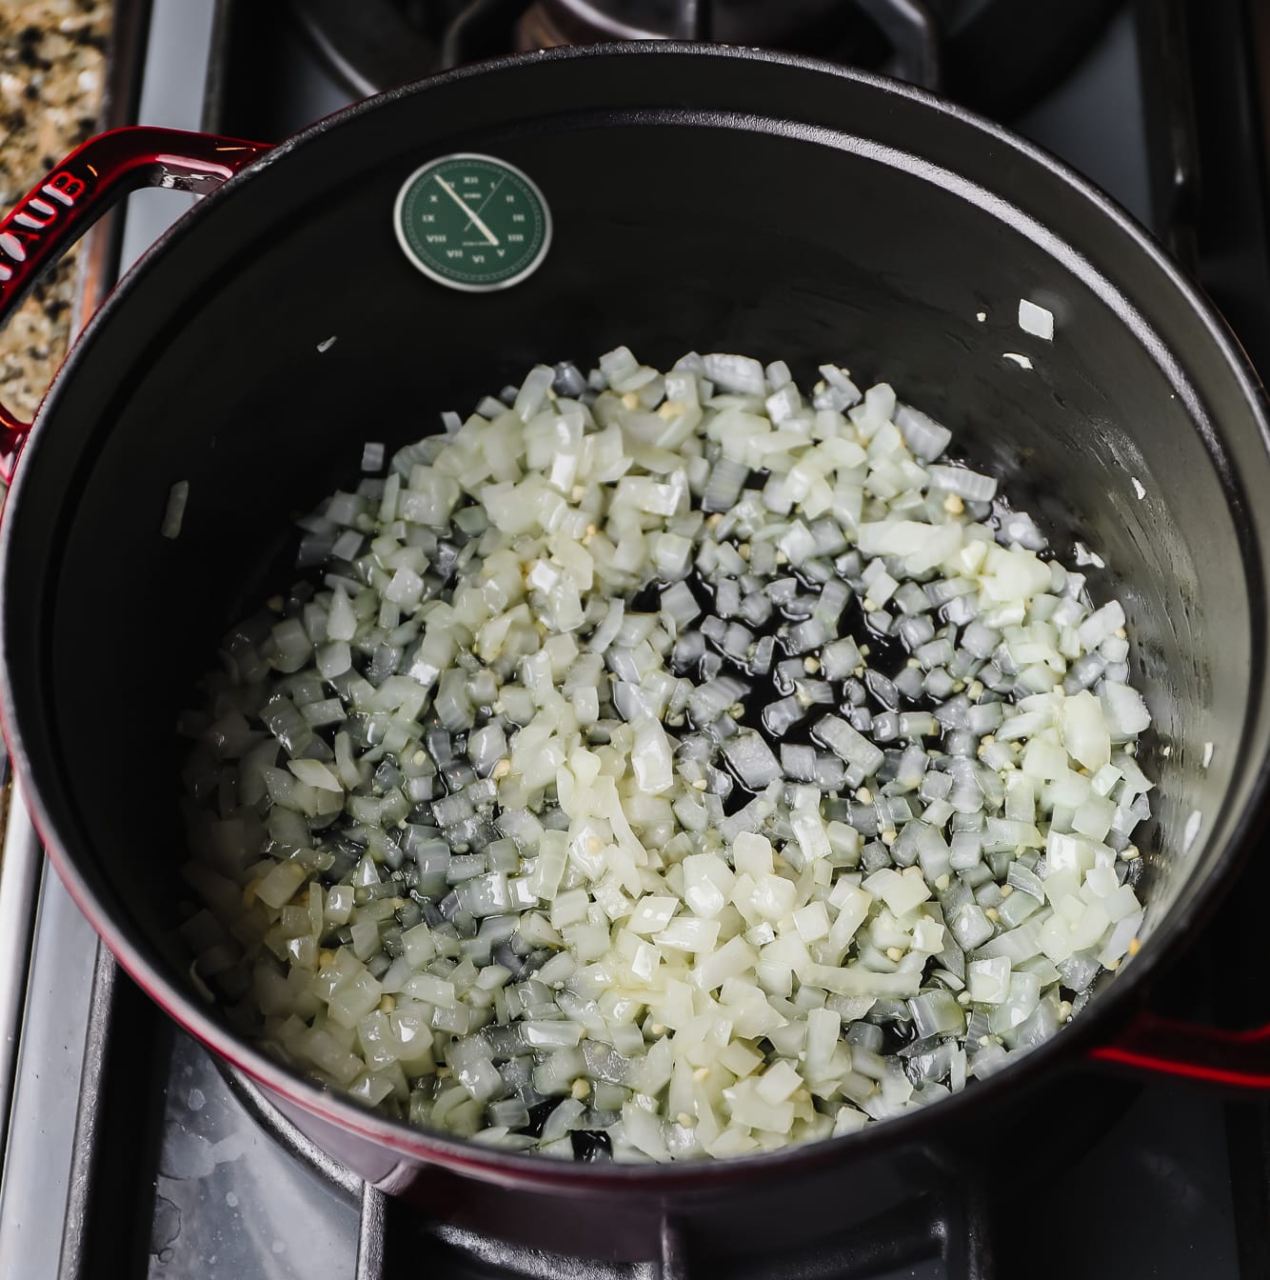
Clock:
{"hour": 4, "minute": 54, "second": 6}
